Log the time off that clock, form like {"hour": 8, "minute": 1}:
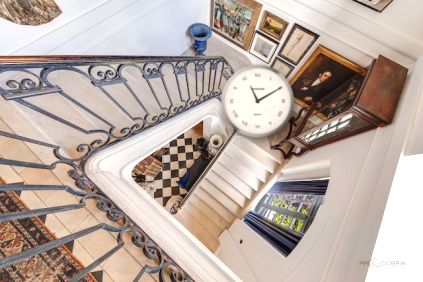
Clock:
{"hour": 11, "minute": 10}
